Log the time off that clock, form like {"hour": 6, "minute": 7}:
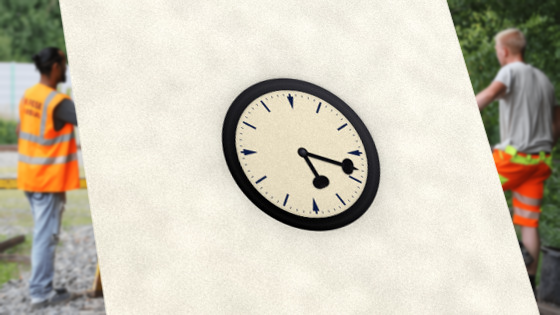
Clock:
{"hour": 5, "minute": 18}
